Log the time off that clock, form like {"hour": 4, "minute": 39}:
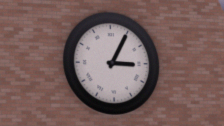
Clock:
{"hour": 3, "minute": 5}
